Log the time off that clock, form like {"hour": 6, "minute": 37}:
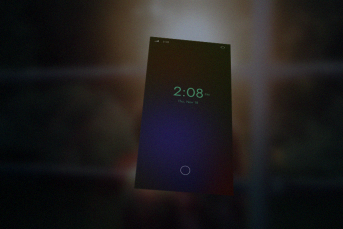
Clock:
{"hour": 2, "minute": 8}
